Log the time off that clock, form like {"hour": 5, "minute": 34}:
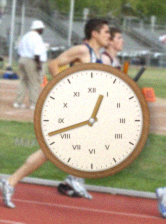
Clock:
{"hour": 12, "minute": 42}
